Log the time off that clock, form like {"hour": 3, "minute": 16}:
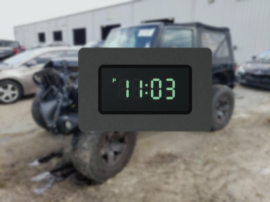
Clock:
{"hour": 11, "minute": 3}
